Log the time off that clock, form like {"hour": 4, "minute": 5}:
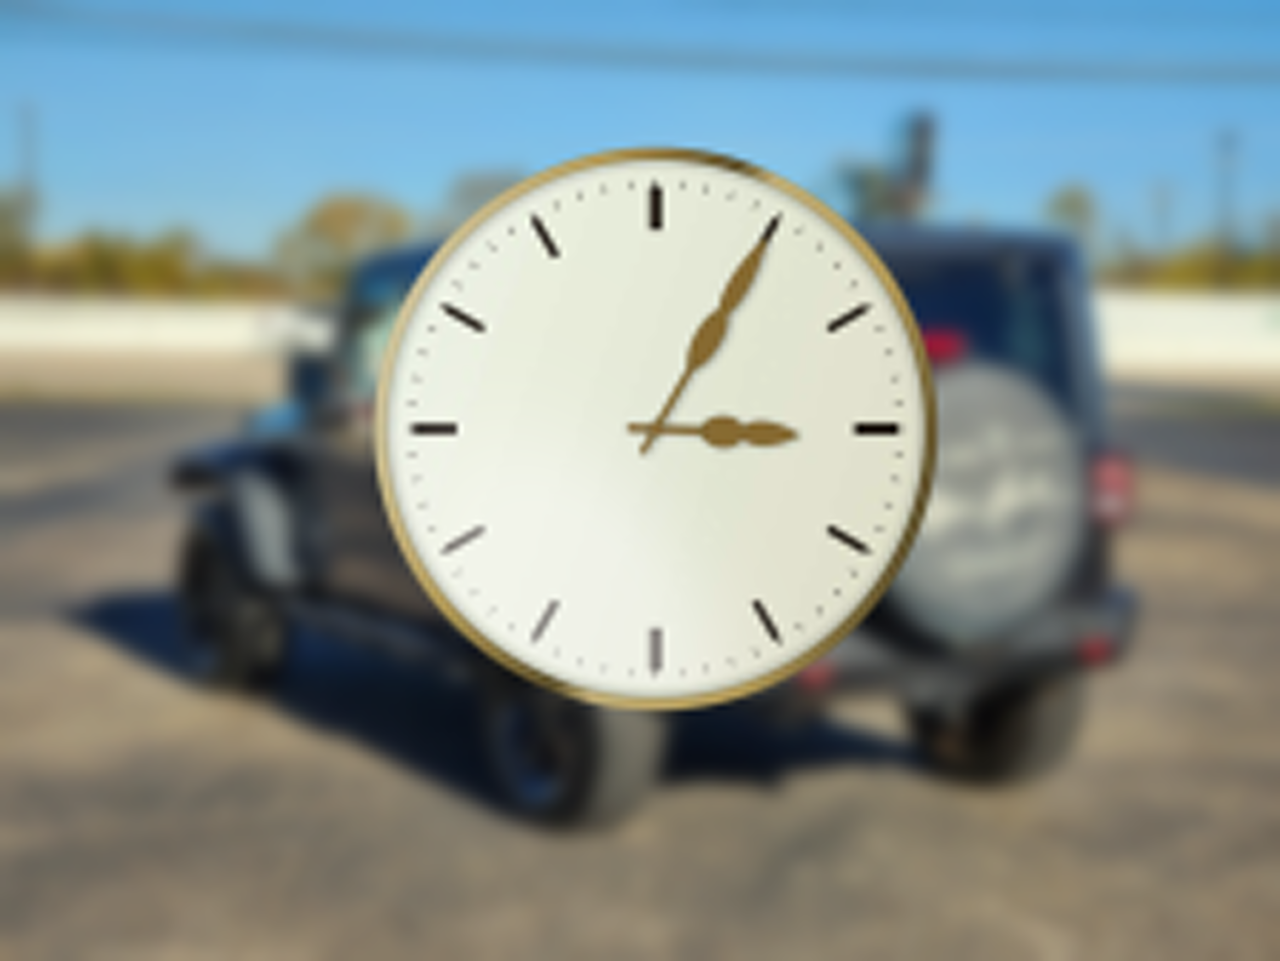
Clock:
{"hour": 3, "minute": 5}
